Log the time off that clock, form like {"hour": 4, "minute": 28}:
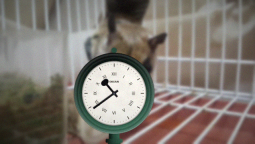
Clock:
{"hour": 10, "minute": 39}
